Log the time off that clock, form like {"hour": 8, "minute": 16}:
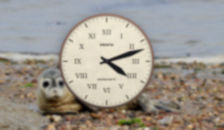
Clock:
{"hour": 4, "minute": 12}
